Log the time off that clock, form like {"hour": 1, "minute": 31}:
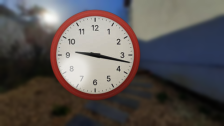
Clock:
{"hour": 9, "minute": 17}
